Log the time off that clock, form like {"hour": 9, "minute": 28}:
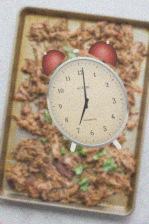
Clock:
{"hour": 7, "minute": 1}
